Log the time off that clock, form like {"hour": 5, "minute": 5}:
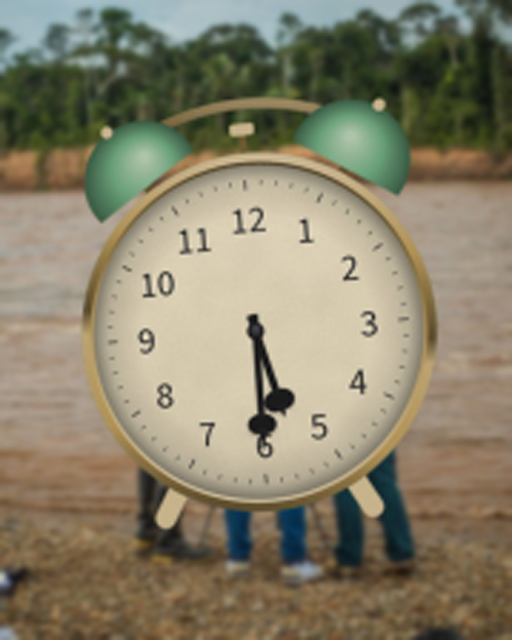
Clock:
{"hour": 5, "minute": 30}
